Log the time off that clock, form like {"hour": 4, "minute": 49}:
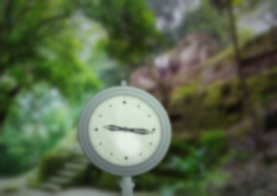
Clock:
{"hour": 9, "minute": 16}
